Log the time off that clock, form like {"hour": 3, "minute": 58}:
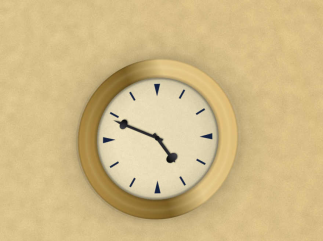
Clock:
{"hour": 4, "minute": 49}
